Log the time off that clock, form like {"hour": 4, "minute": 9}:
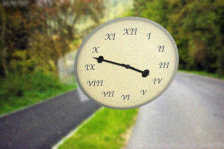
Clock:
{"hour": 3, "minute": 48}
